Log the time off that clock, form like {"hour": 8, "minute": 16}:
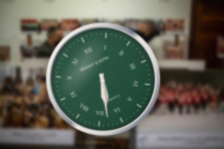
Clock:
{"hour": 6, "minute": 33}
